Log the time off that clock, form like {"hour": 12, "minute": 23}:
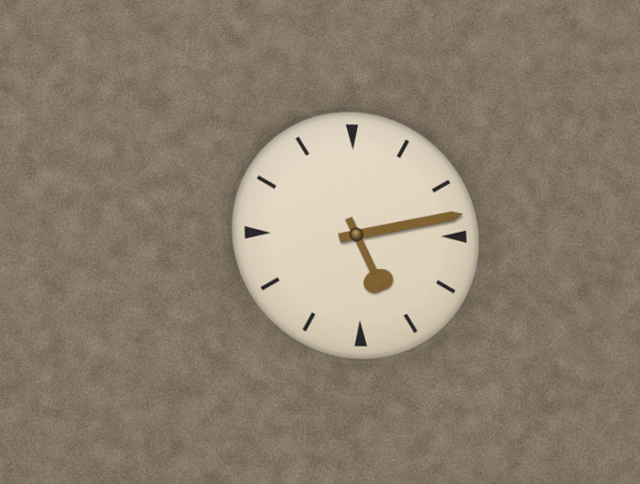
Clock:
{"hour": 5, "minute": 13}
